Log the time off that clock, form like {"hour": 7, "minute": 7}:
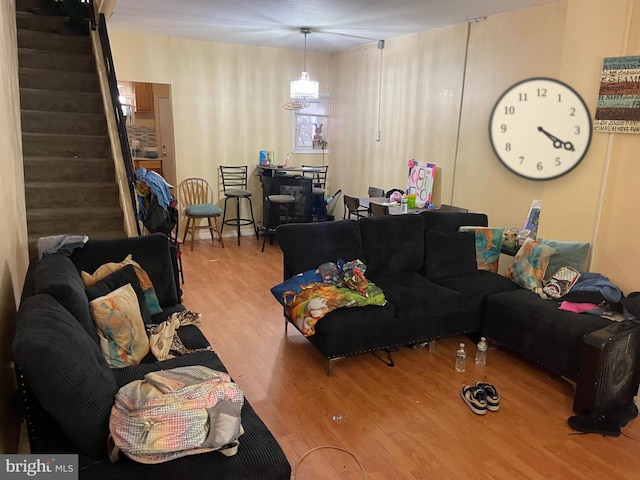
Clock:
{"hour": 4, "minute": 20}
